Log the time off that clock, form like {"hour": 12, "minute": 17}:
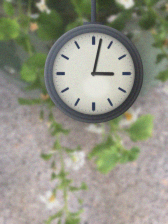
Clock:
{"hour": 3, "minute": 2}
